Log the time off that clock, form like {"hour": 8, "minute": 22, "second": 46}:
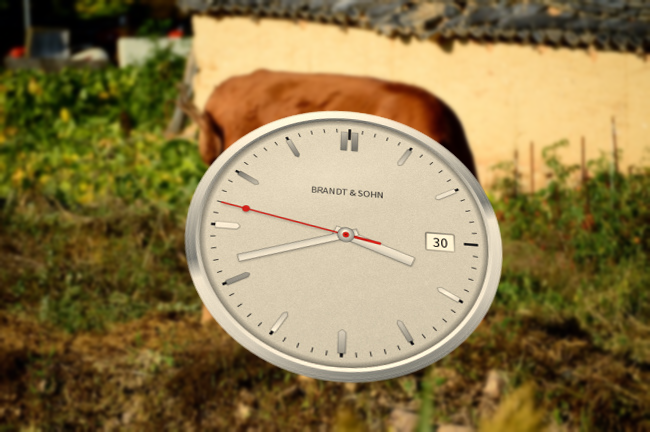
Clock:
{"hour": 3, "minute": 41, "second": 47}
